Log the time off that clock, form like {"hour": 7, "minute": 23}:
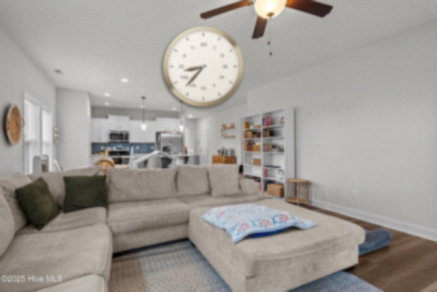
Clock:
{"hour": 8, "minute": 37}
